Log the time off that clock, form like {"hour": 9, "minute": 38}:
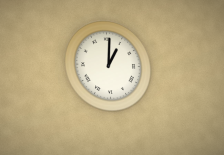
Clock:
{"hour": 1, "minute": 1}
